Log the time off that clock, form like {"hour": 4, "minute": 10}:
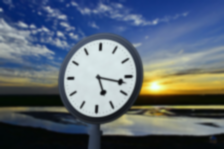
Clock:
{"hour": 5, "minute": 17}
